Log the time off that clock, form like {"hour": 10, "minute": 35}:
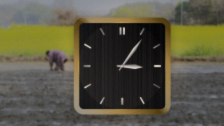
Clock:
{"hour": 3, "minute": 6}
